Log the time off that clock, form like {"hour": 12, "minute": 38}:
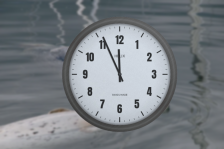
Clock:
{"hour": 11, "minute": 56}
